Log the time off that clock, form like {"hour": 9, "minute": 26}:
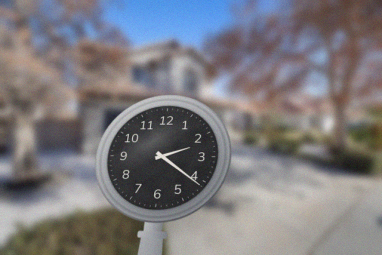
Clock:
{"hour": 2, "minute": 21}
